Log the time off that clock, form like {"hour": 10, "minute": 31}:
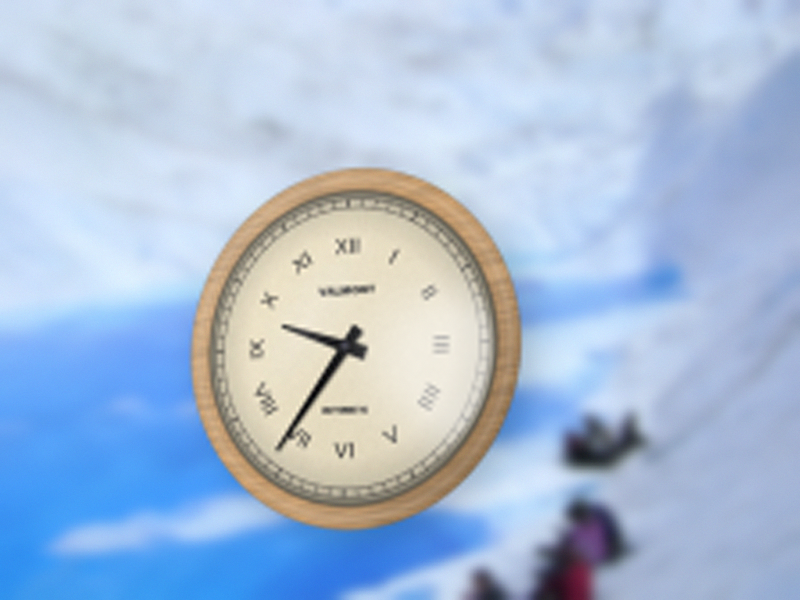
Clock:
{"hour": 9, "minute": 36}
